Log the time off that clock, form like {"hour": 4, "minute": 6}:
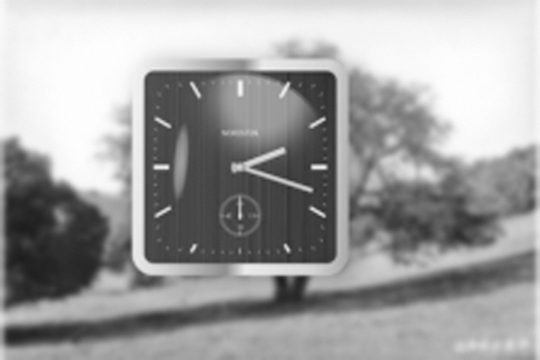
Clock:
{"hour": 2, "minute": 18}
